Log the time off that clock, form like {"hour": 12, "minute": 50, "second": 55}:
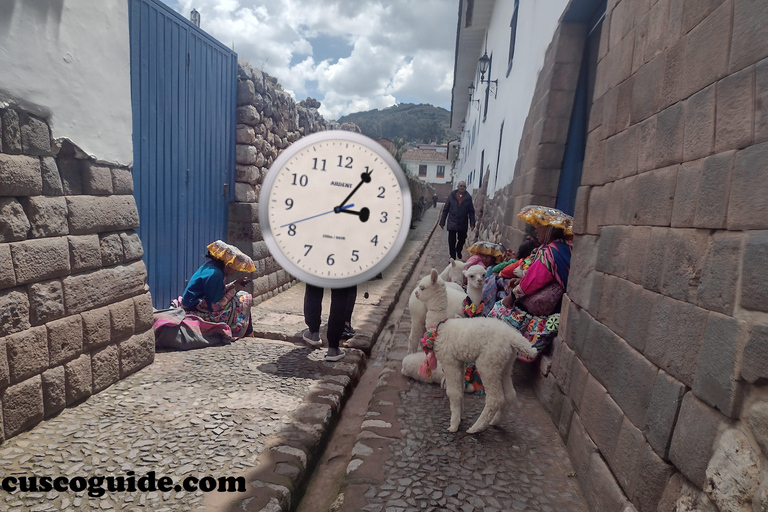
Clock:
{"hour": 3, "minute": 5, "second": 41}
